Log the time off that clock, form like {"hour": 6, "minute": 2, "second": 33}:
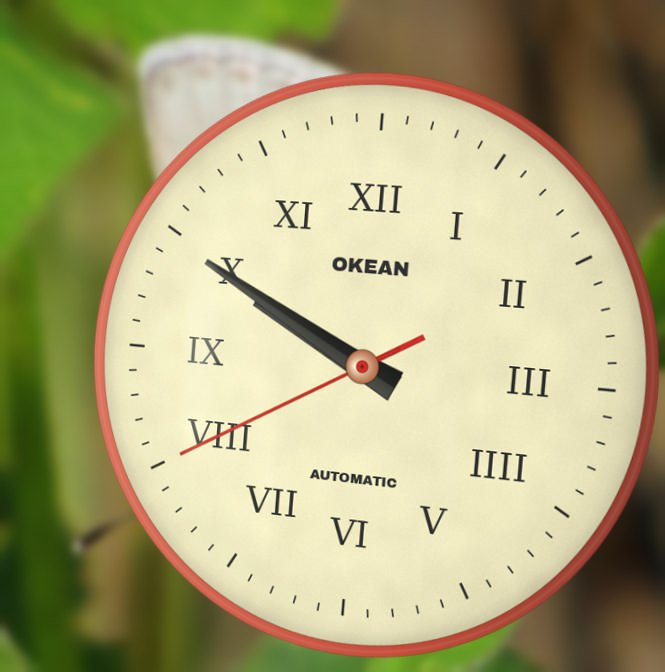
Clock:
{"hour": 9, "minute": 49, "second": 40}
